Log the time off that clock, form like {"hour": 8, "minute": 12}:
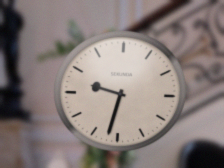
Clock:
{"hour": 9, "minute": 32}
